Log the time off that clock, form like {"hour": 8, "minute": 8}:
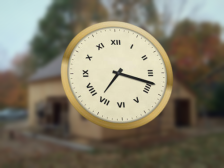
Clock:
{"hour": 7, "minute": 18}
